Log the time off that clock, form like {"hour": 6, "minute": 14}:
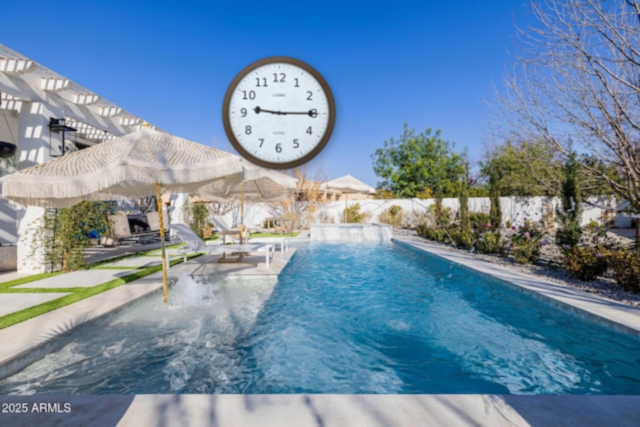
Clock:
{"hour": 9, "minute": 15}
